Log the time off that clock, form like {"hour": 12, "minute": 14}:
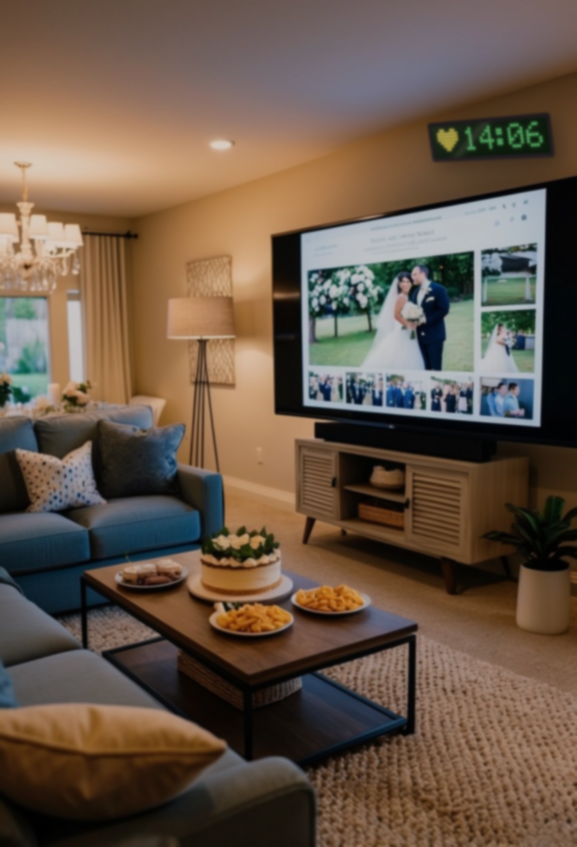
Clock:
{"hour": 14, "minute": 6}
